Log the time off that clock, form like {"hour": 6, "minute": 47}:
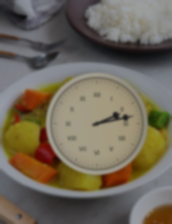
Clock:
{"hour": 2, "minute": 13}
